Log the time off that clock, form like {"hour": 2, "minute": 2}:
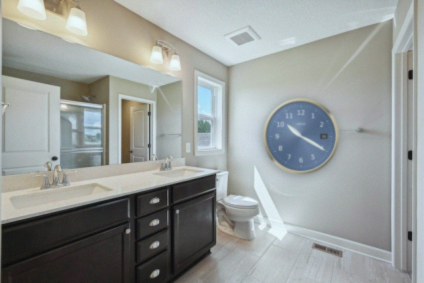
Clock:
{"hour": 10, "minute": 20}
